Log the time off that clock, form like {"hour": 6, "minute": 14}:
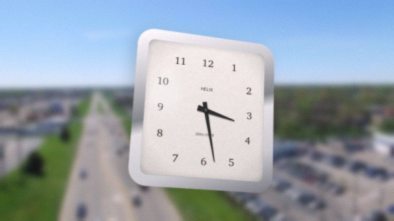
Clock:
{"hour": 3, "minute": 28}
